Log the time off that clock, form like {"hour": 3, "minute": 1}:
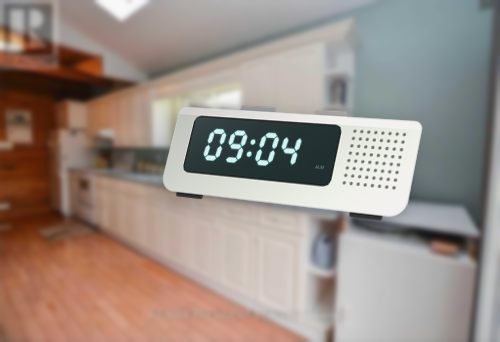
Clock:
{"hour": 9, "minute": 4}
